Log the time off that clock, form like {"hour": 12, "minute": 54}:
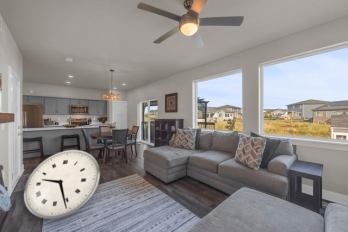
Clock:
{"hour": 9, "minute": 26}
